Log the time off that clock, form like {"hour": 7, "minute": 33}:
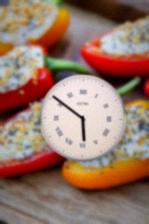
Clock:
{"hour": 5, "minute": 51}
